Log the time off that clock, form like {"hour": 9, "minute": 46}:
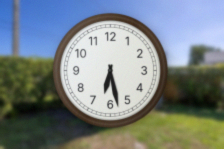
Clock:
{"hour": 6, "minute": 28}
